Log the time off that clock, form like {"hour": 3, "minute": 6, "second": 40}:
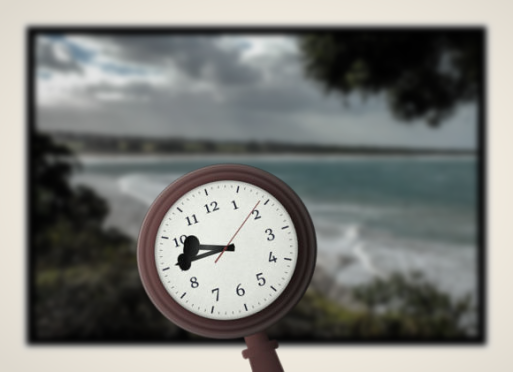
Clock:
{"hour": 9, "minute": 45, "second": 9}
